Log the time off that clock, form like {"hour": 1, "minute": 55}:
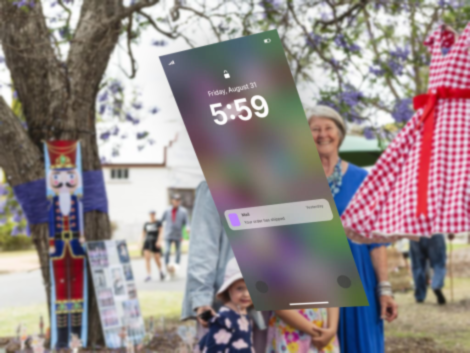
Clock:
{"hour": 5, "minute": 59}
